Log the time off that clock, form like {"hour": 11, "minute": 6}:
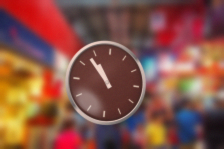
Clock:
{"hour": 10, "minute": 53}
